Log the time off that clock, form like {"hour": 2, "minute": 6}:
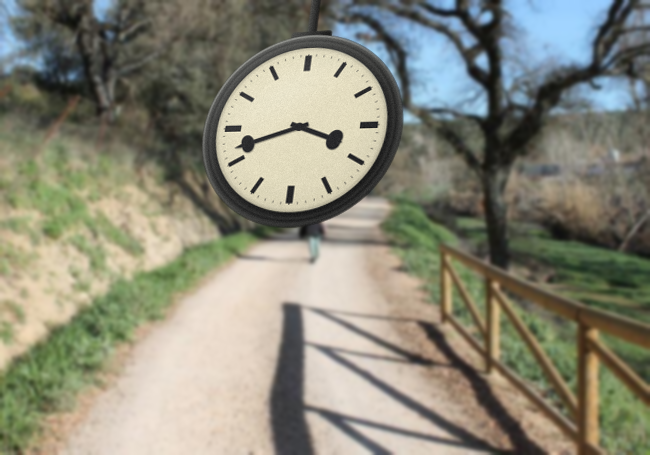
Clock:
{"hour": 3, "minute": 42}
